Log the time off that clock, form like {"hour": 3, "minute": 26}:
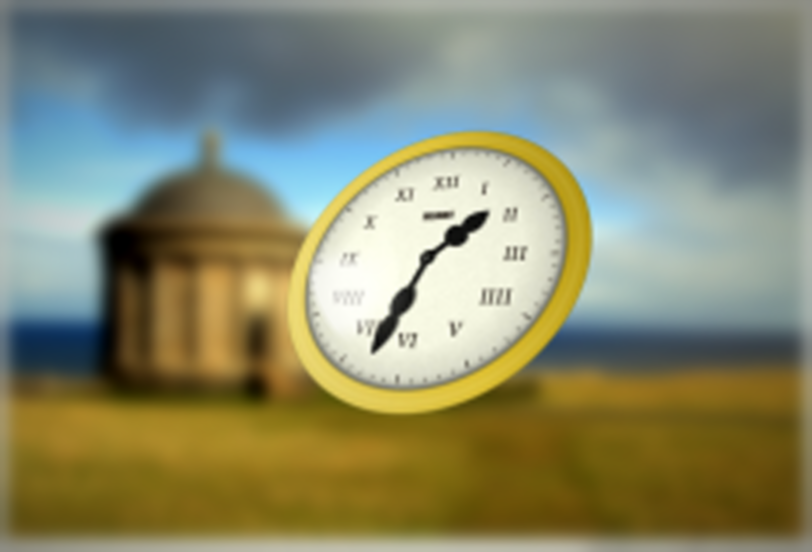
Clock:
{"hour": 1, "minute": 33}
